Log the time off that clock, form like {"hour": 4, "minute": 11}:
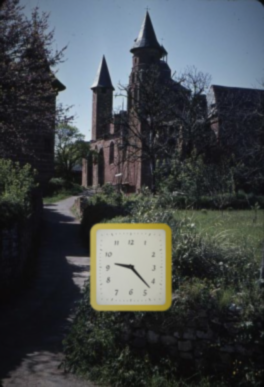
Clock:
{"hour": 9, "minute": 23}
